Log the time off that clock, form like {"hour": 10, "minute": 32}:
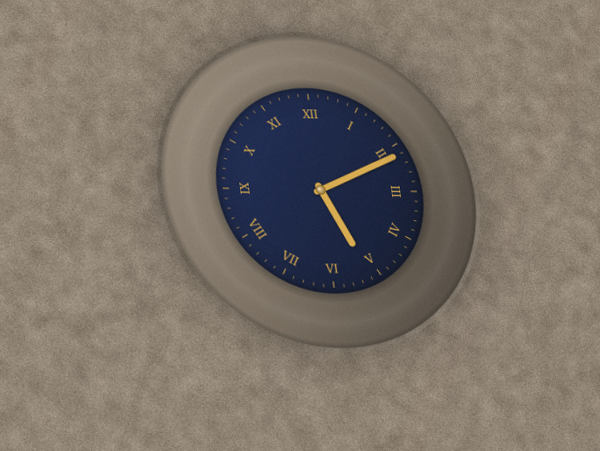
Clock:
{"hour": 5, "minute": 11}
